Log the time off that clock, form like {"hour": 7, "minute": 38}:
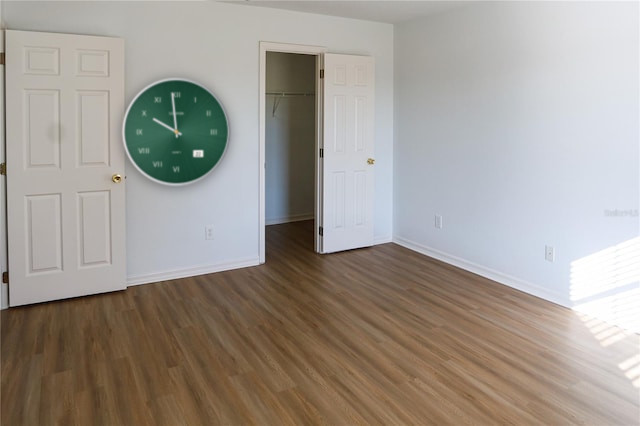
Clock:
{"hour": 9, "minute": 59}
